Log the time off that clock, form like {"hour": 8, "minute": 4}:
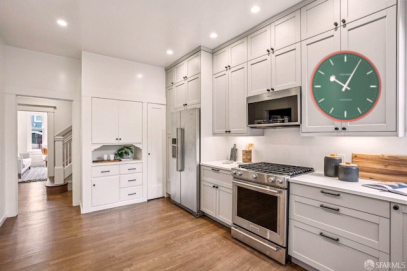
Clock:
{"hour": 10, "minute": 5}
